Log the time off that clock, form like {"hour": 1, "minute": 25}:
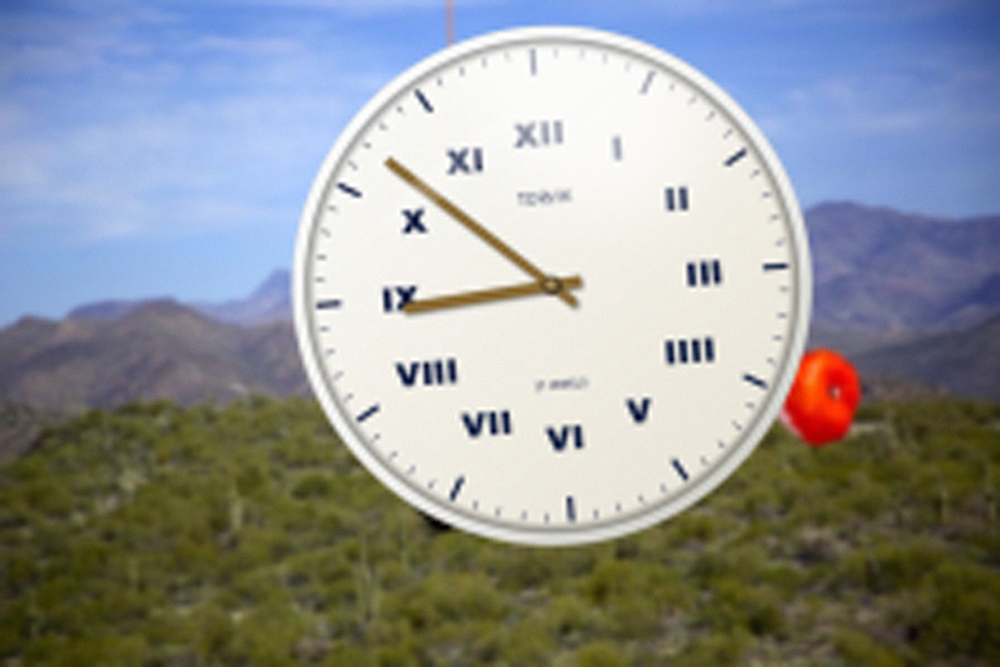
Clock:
{"hour": 8, "minute": 52}
